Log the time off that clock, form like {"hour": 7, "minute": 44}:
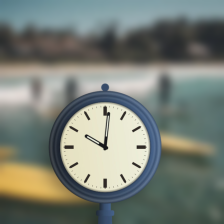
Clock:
{"hour": 10, "minute": 1}
